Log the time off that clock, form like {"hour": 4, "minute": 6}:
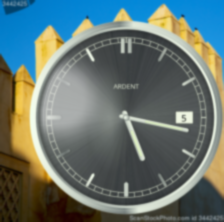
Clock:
{"hour": 5, "minute": 17}
